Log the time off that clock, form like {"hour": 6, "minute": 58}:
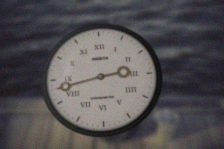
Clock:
{"hour": 2, "minute": 43}
